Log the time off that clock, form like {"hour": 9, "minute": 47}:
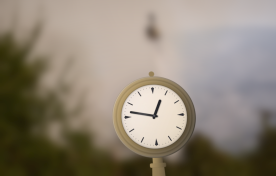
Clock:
{"hour": 12, "minute": 47}
